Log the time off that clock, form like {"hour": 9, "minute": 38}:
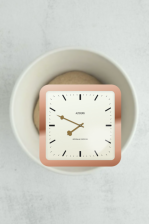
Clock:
{"hour": 7, "minute": 49}
